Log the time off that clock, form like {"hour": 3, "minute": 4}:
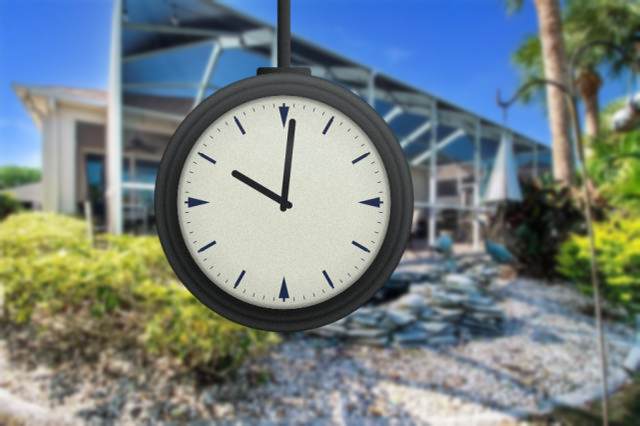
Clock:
{"hour": 10, "minute": 1}
